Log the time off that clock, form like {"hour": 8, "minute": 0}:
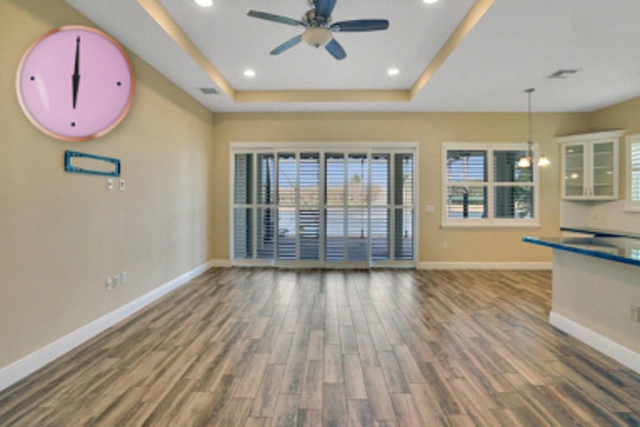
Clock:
{"hour": 6, "minute": 0}
